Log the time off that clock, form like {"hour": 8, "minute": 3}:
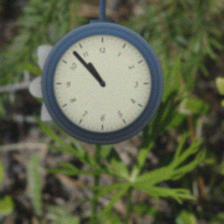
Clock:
{"hour": 10, "minute": 53}
